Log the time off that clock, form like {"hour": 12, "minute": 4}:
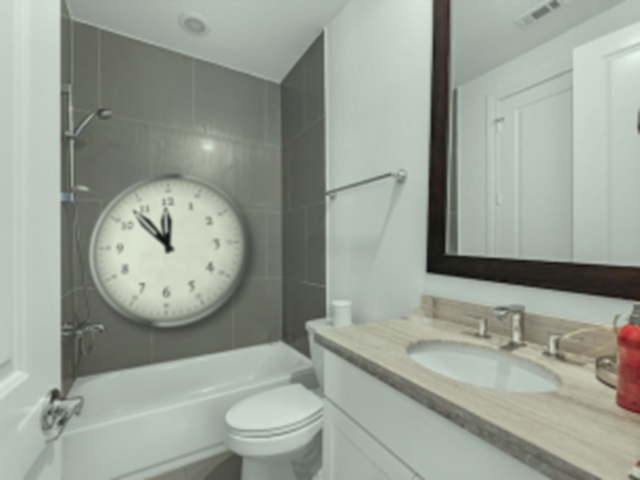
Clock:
{"hour": 11, "minute": 53}
